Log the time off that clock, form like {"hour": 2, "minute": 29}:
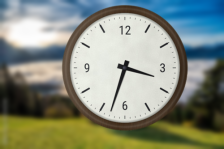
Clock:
{"hour": 3, "minute": 33}
